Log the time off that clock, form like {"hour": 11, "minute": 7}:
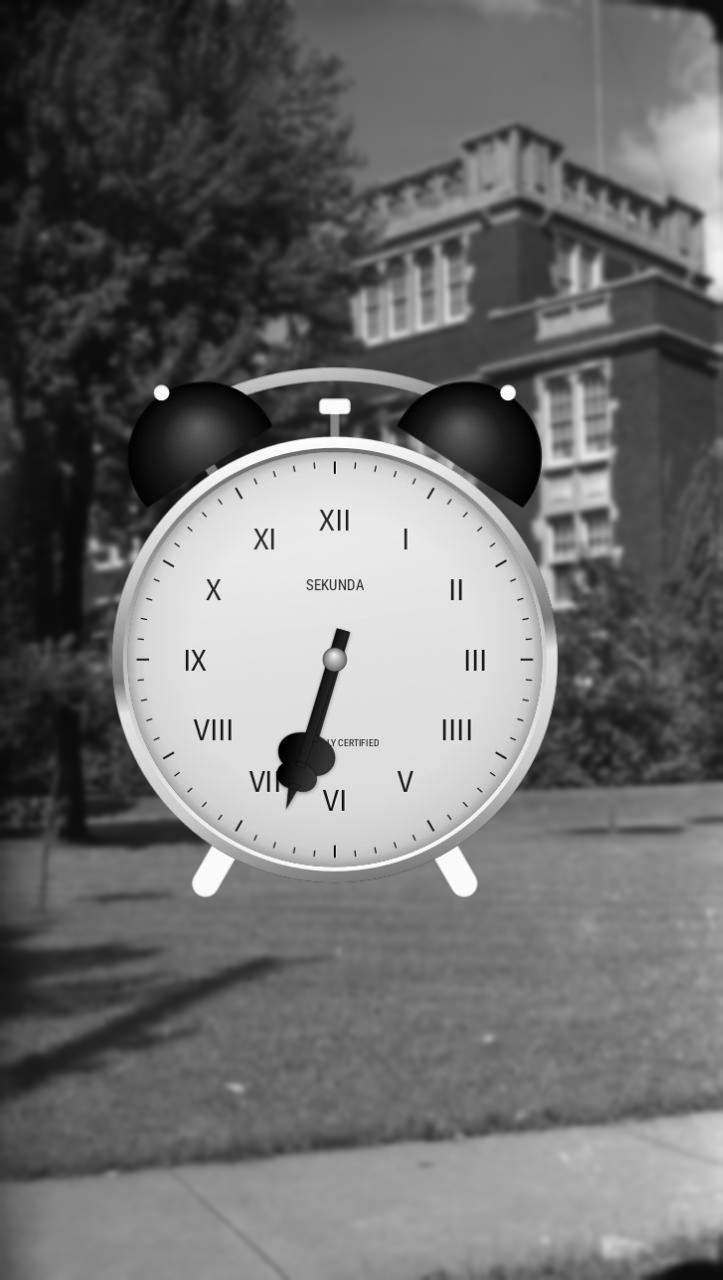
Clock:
{"hour": 6, "minute": 33}
